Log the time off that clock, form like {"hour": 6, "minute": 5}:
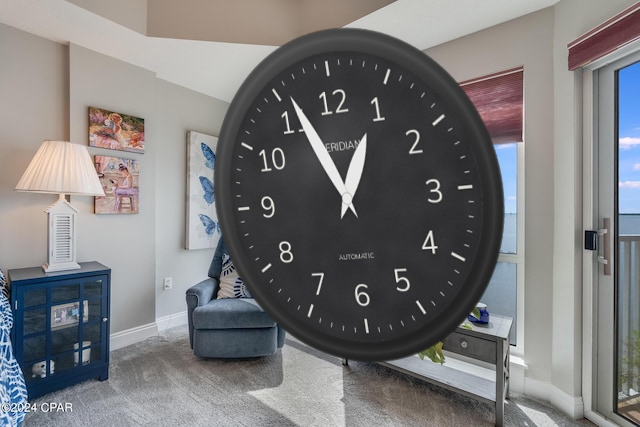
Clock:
{"hour": 12, "minute": 56}
